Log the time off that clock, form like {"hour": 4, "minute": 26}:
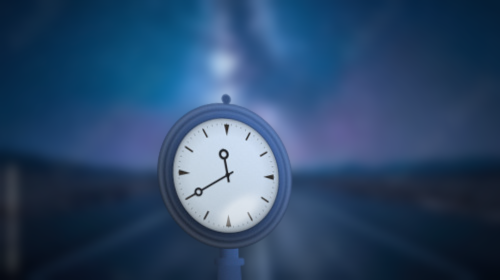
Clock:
{"hour": 11, "minute": 40}
